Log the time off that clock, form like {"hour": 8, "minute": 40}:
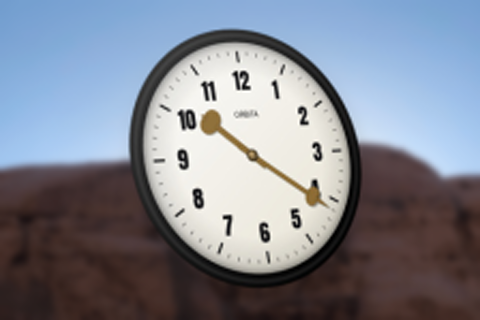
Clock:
{"hour": 10, "minute": 21}
